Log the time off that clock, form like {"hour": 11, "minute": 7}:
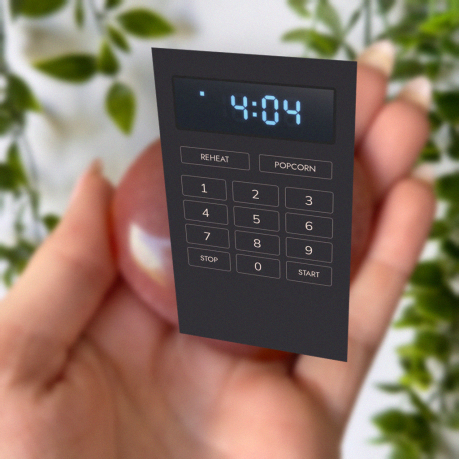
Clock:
{"hour": 4, "minute": 4}
